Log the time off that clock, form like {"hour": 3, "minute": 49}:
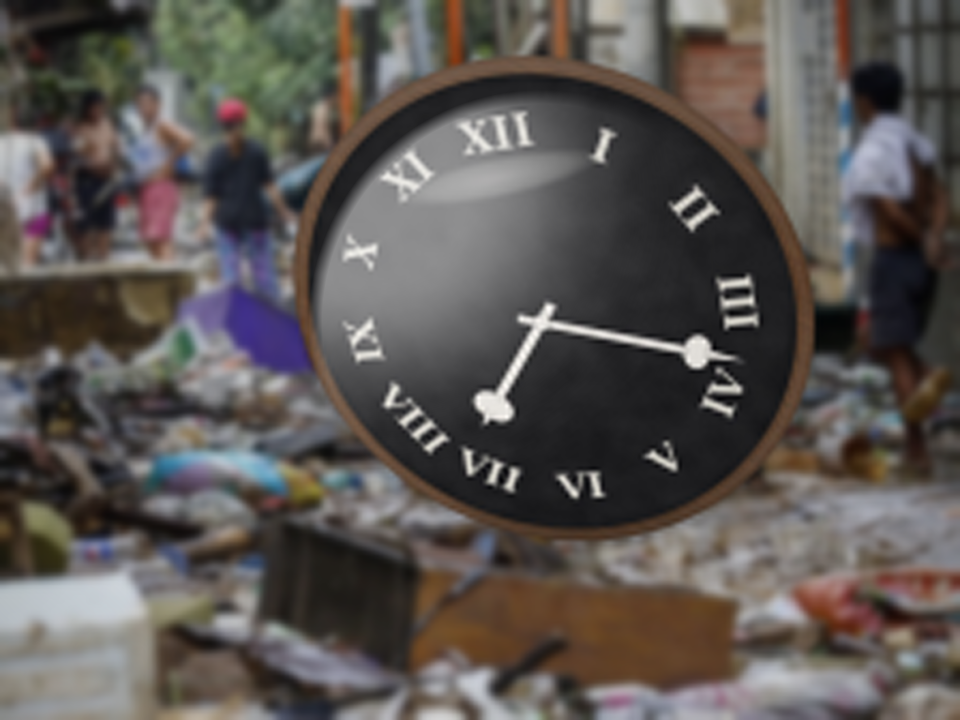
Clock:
{"hour": 7, "minute": 18}
